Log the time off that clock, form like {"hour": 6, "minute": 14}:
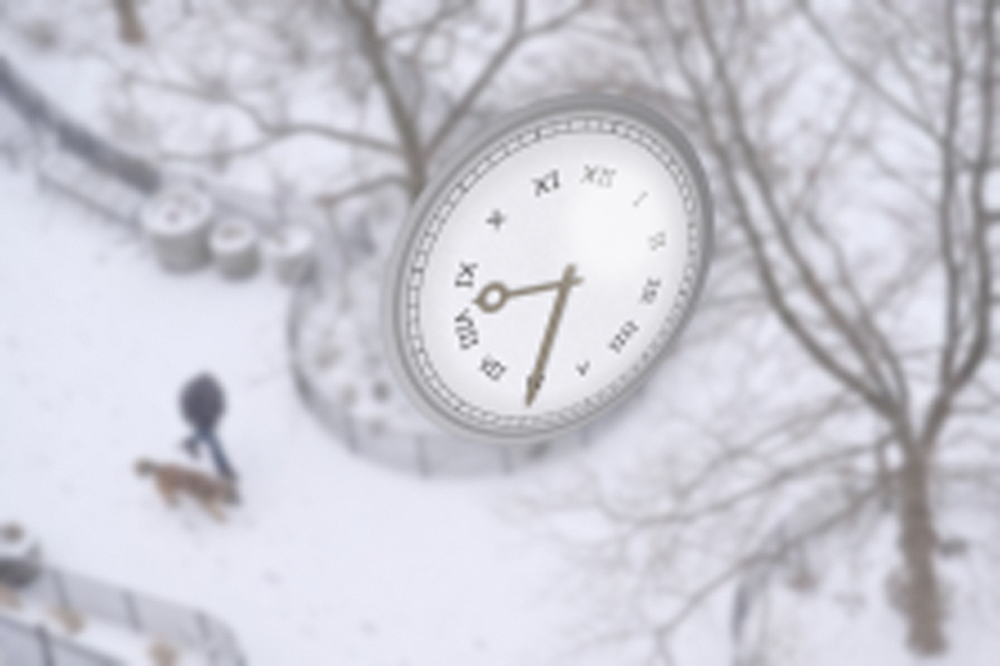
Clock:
{"hour": 8, "minute": 30}
